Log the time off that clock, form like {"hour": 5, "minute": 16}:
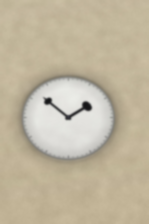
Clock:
{"hour": 1, "minute": 52}
